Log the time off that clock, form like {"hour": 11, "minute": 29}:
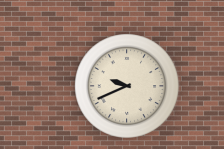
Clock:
{"hour": 9, "minute": 41}
